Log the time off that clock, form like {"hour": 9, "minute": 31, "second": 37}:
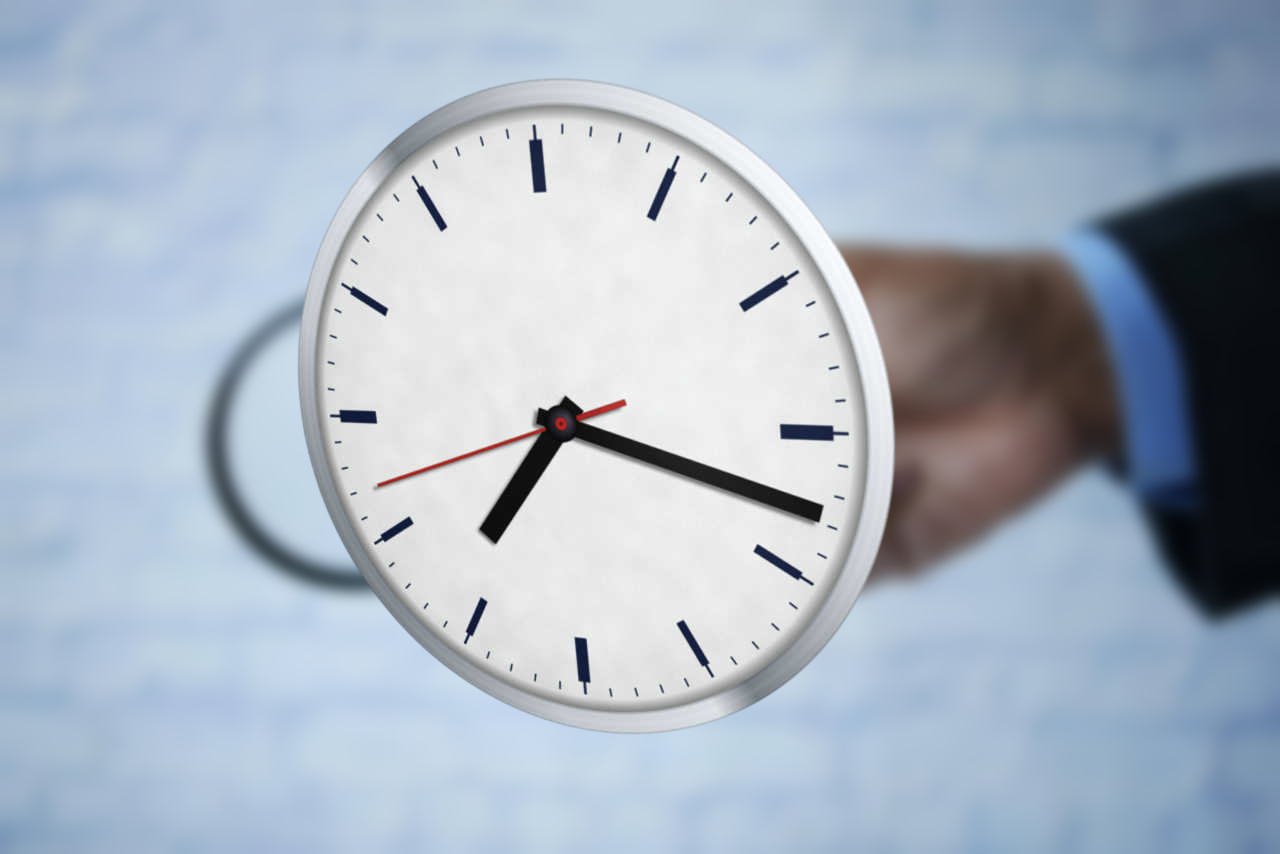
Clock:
{"hour": 7, "minute": 17, "second": 42}
